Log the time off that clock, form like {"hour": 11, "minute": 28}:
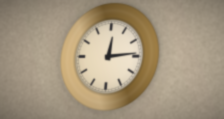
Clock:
{"hour": 12, "minute": 14}
